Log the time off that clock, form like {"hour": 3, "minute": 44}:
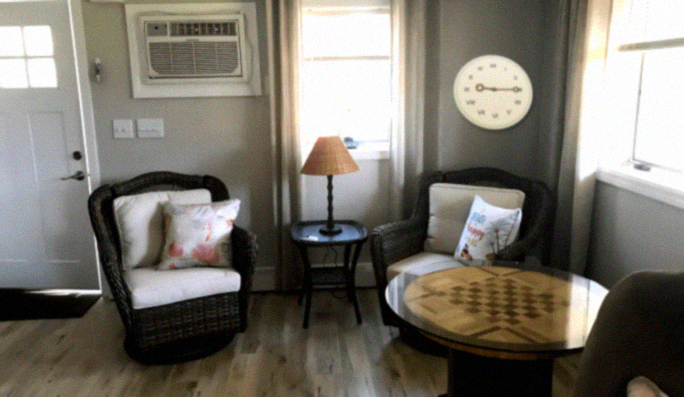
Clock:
{"hour": 9, "minute": 15}
